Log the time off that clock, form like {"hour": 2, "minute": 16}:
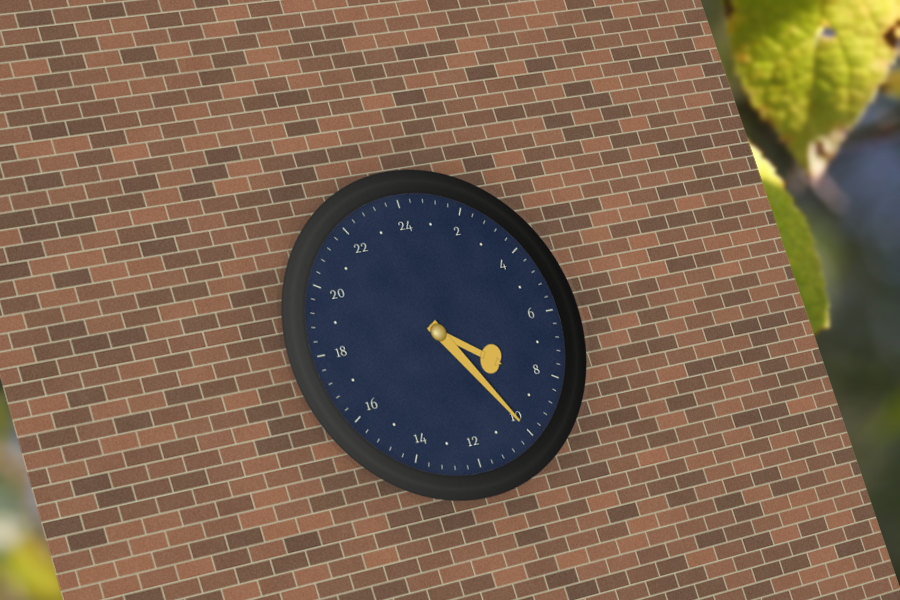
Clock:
{"hour": 8, "minute": 25}
